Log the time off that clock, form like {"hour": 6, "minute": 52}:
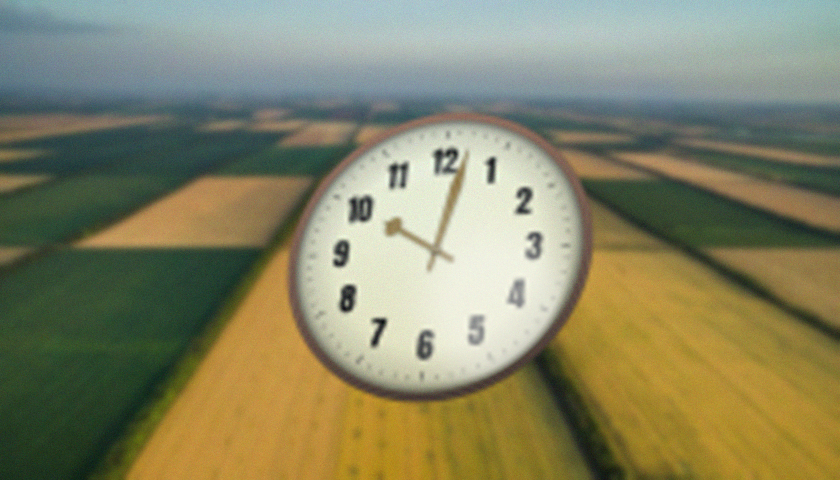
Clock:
{"hour": 10, "minute": 2}
